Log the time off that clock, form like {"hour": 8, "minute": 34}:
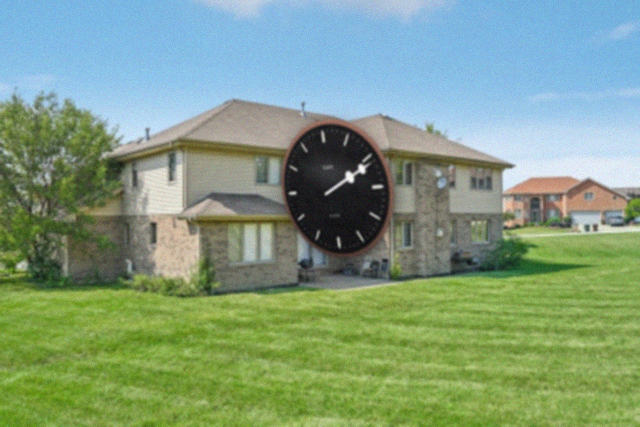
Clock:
{"hour": 2, "minute": 11}
